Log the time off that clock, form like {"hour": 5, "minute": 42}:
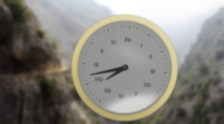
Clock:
{"hour": 7, "minute": 42}
